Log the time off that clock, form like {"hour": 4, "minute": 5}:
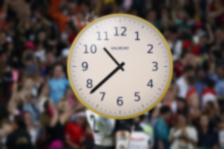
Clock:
{"hour": 10, "minute": 38}
